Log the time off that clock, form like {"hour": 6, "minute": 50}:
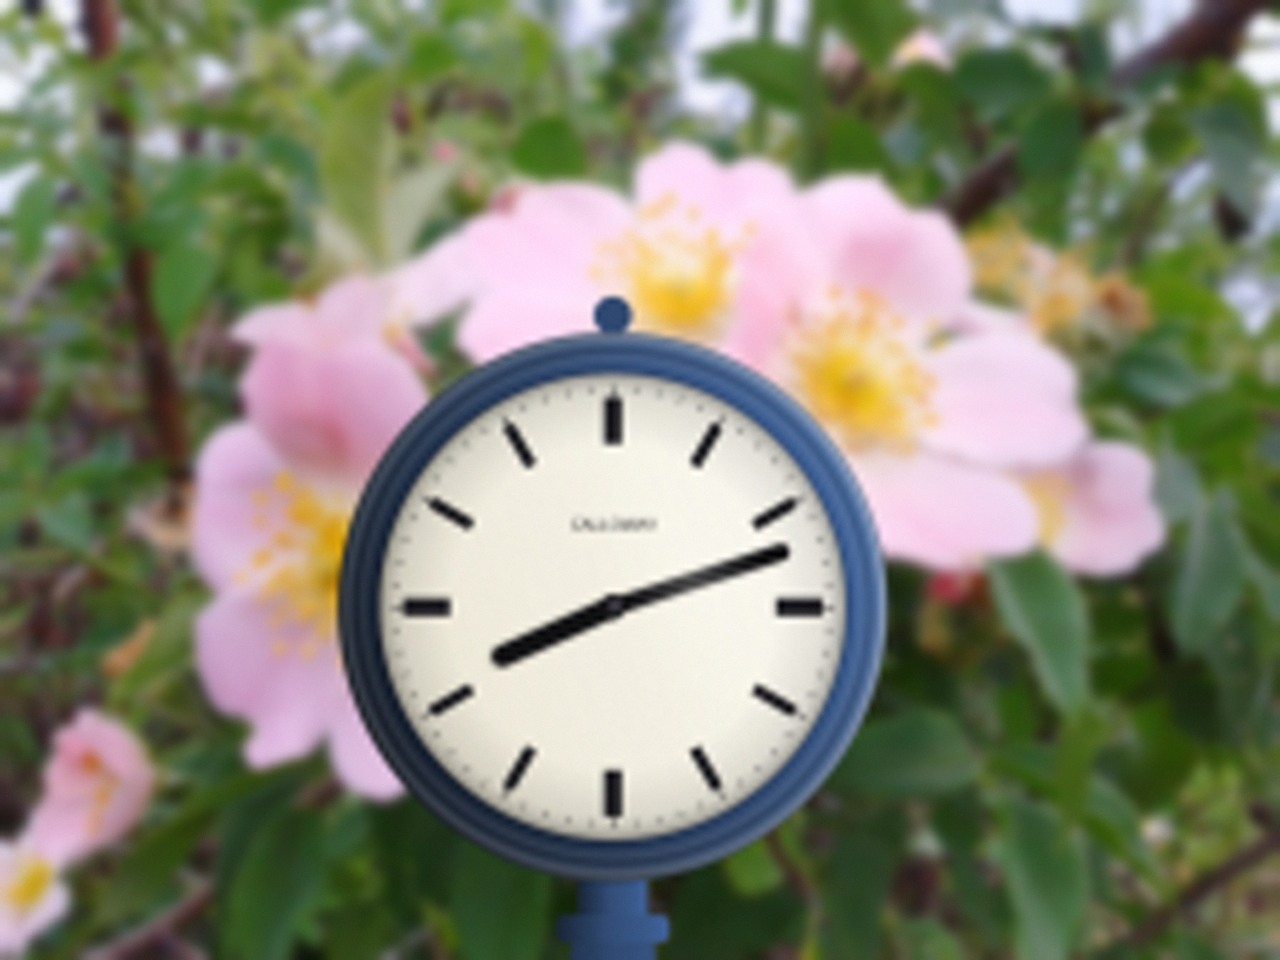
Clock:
{"hour": 8, "minute": 12}
